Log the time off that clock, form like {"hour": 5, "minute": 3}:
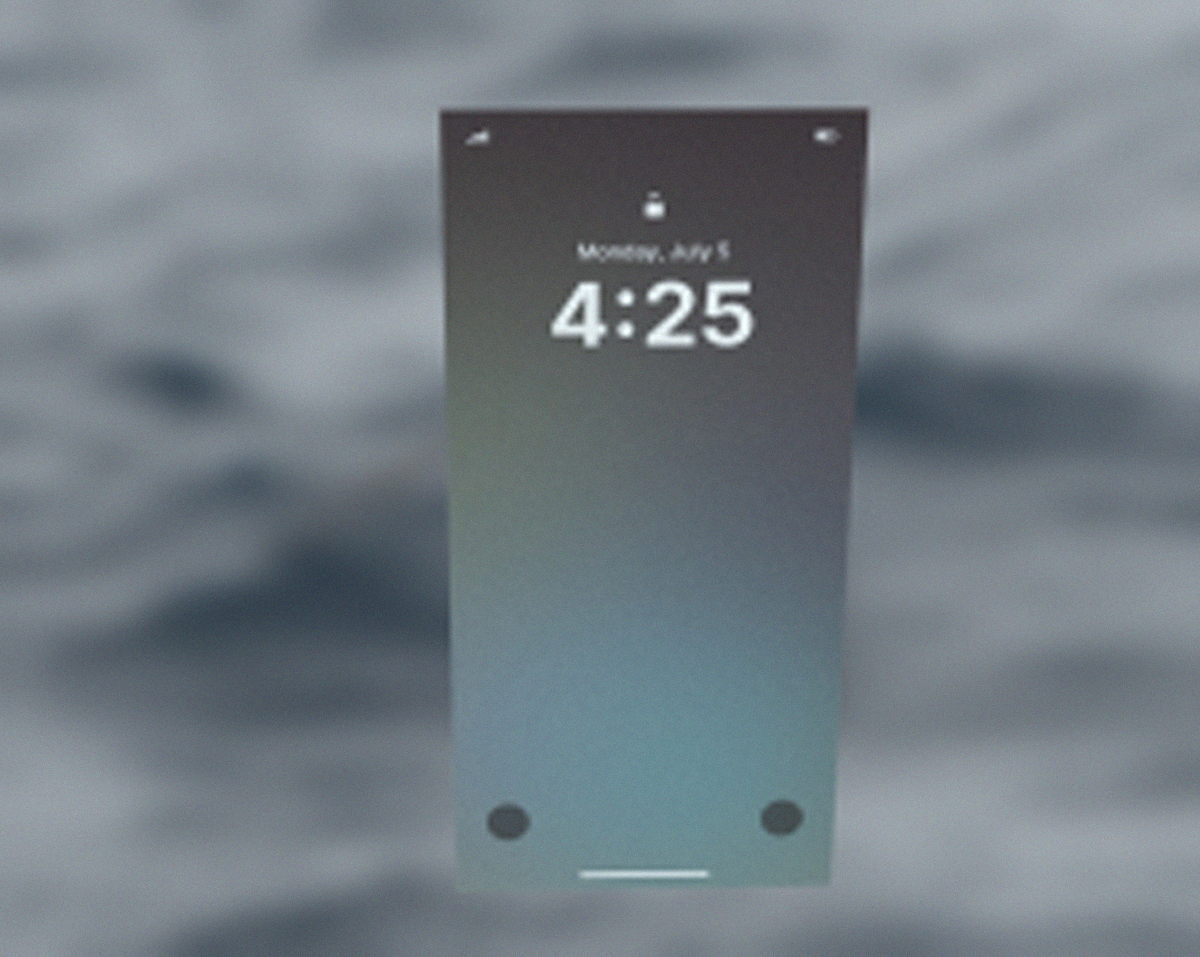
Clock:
{"hour": 4, "minute": 25}
